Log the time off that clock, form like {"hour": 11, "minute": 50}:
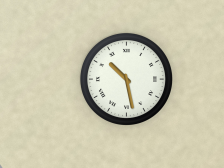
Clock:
{"hour": 10, "minute": 28}
